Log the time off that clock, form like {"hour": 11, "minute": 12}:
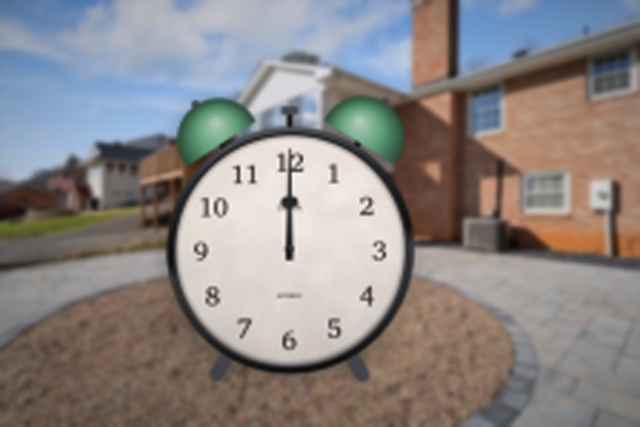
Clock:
{"hour": 12, "minute": 0}
